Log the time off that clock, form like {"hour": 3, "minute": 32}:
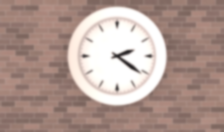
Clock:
{"hour": 2, "minute": 21}
